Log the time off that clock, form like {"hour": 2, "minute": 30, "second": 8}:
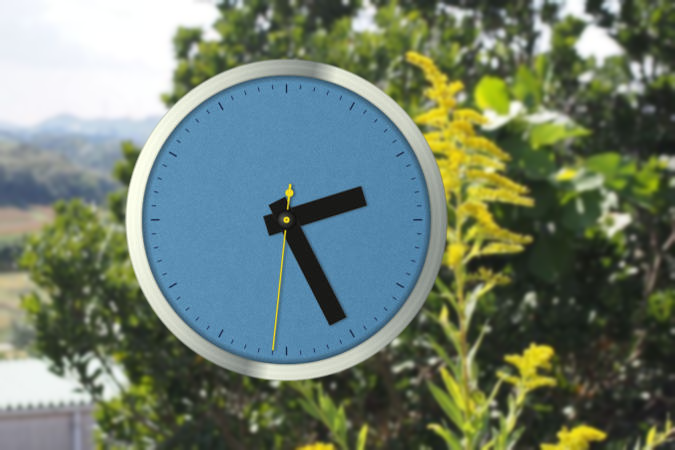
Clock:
{"hour": 2, "minute": 25, "second": 31}
